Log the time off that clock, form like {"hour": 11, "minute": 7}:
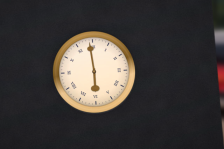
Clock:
{"hour": 5, "minute": 59}
